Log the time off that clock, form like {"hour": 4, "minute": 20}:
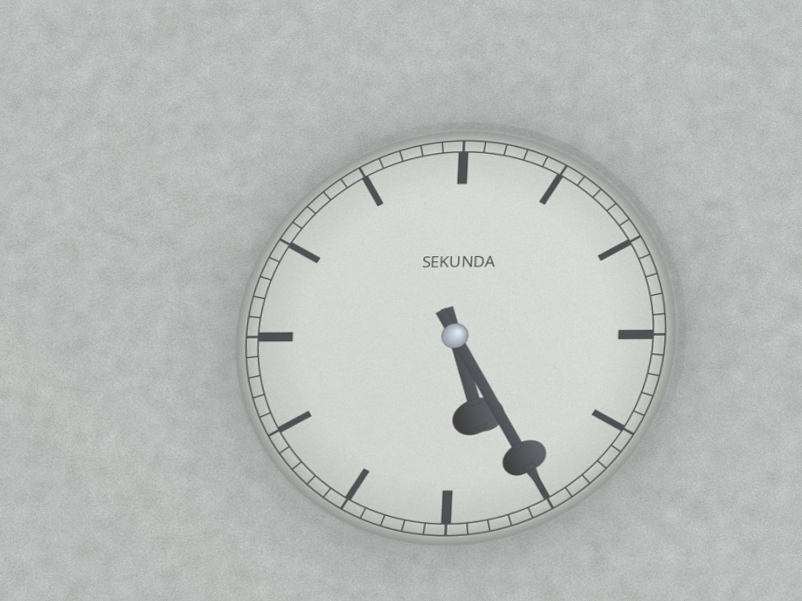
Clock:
{"hour": 5, "minute": 25}
